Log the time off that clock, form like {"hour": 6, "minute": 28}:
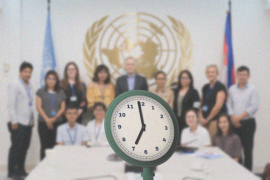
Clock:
{"hour": 6, "minute": 59}
